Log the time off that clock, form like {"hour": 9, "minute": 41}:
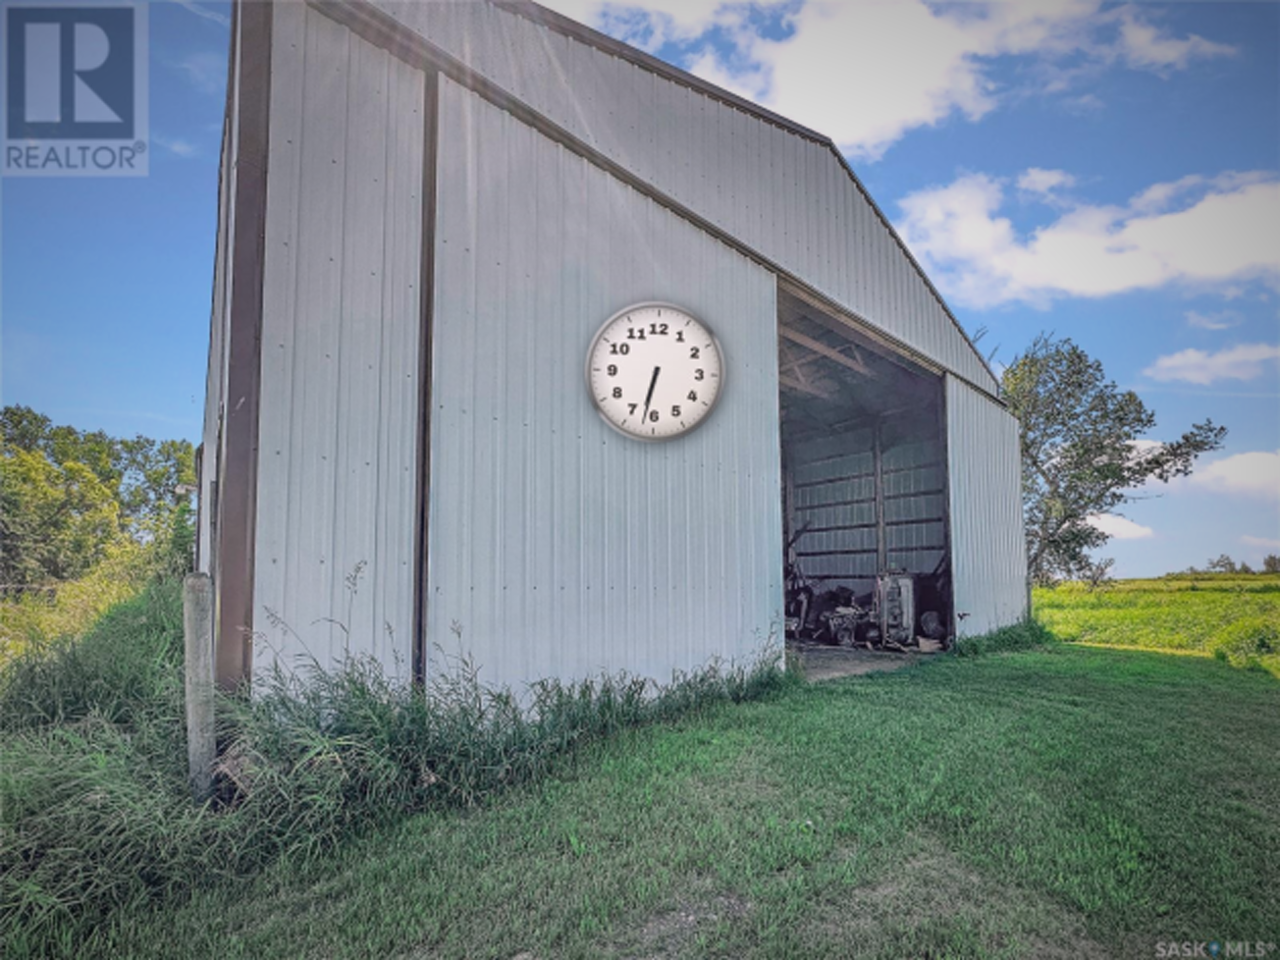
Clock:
{"hour": 6, "minute": 32}
